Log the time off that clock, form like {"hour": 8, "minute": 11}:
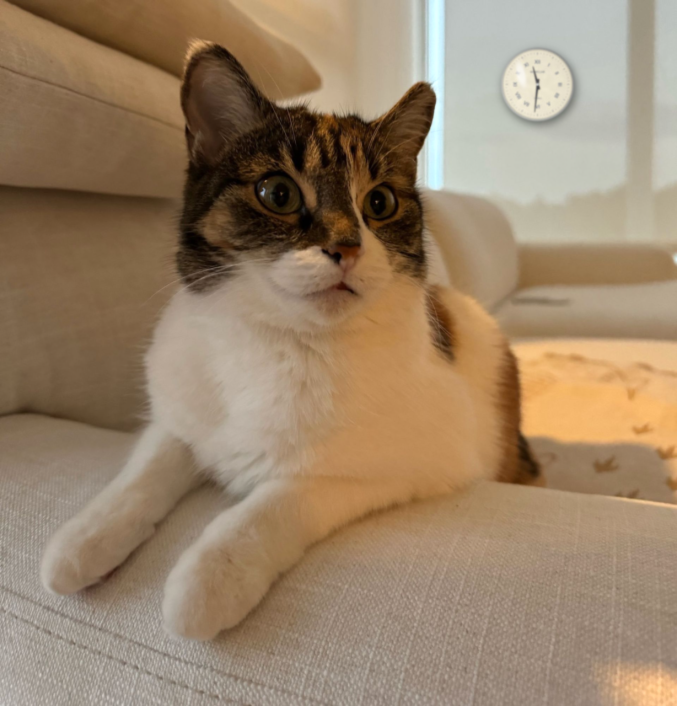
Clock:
{"hour": 11, "minute": 31}
